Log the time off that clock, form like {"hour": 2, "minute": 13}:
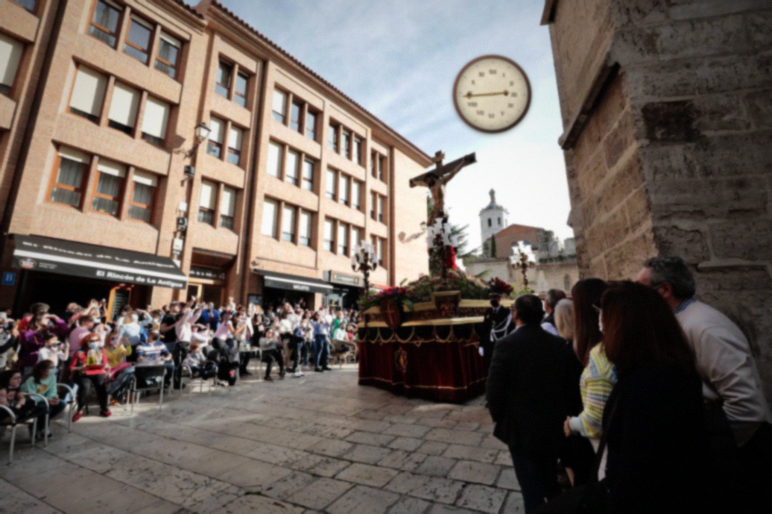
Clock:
{"hour": 2, "minute": 44}
